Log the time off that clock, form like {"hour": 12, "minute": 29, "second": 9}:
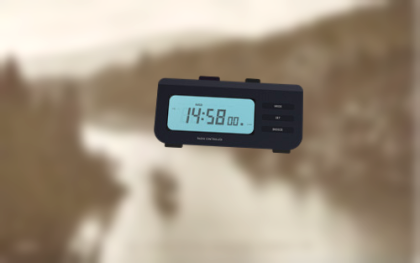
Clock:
{"hour": 14, "minute": 58, "second": 0}
